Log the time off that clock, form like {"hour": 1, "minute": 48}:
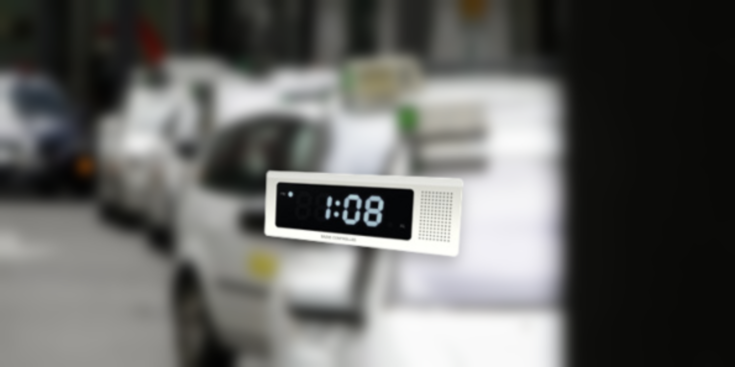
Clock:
{"hour": 1, "minute": 8}
